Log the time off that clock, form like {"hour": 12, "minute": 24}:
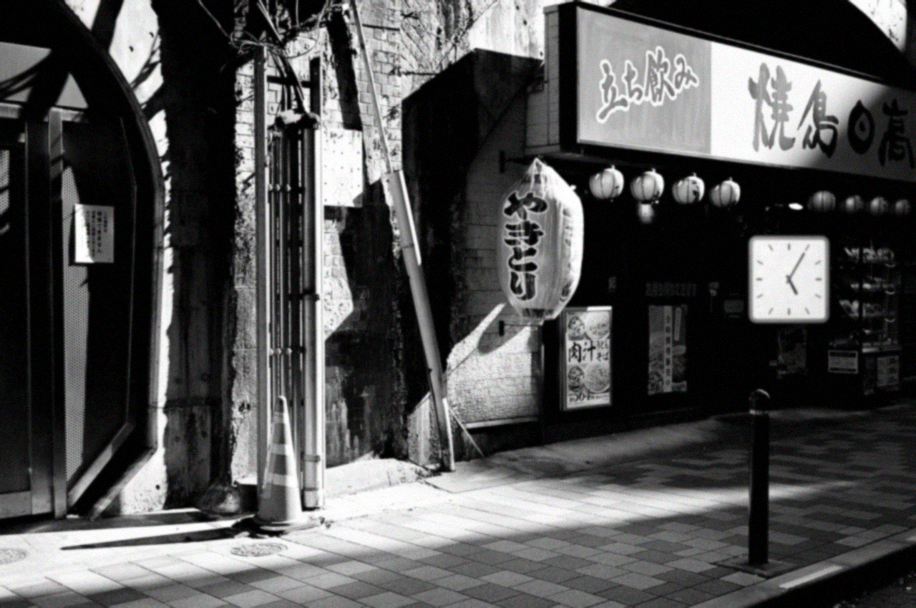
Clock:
{"hour": 5, "minute": 5}
